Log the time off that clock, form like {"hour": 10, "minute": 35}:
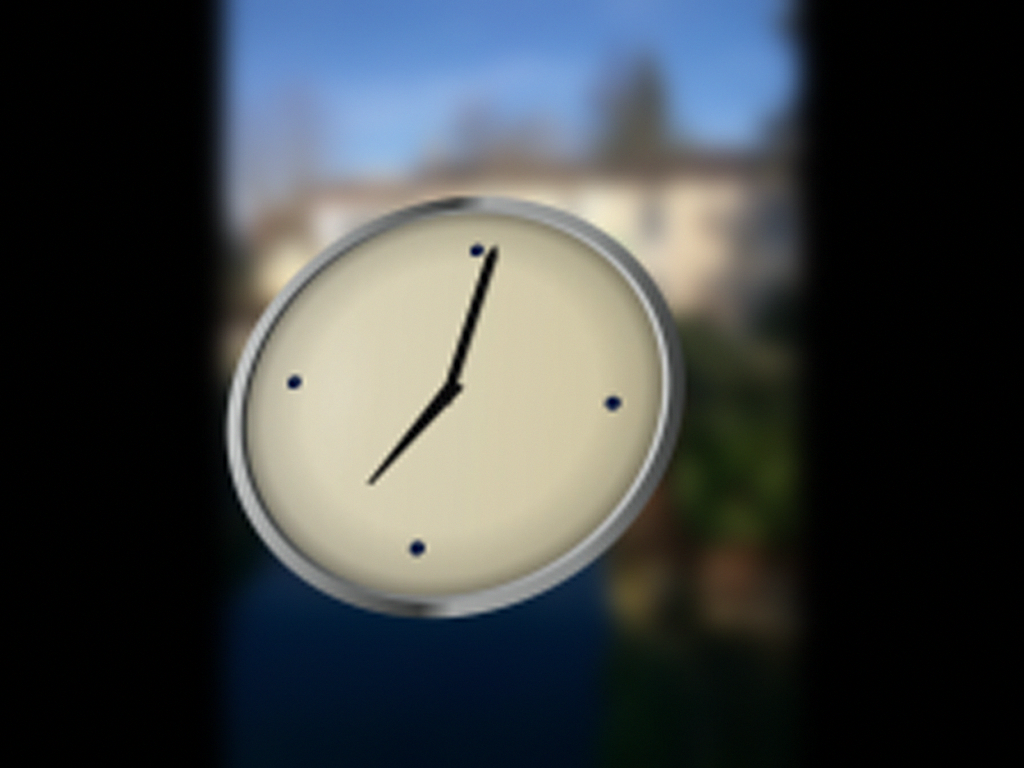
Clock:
{"hour": 7, "minute": 1}
